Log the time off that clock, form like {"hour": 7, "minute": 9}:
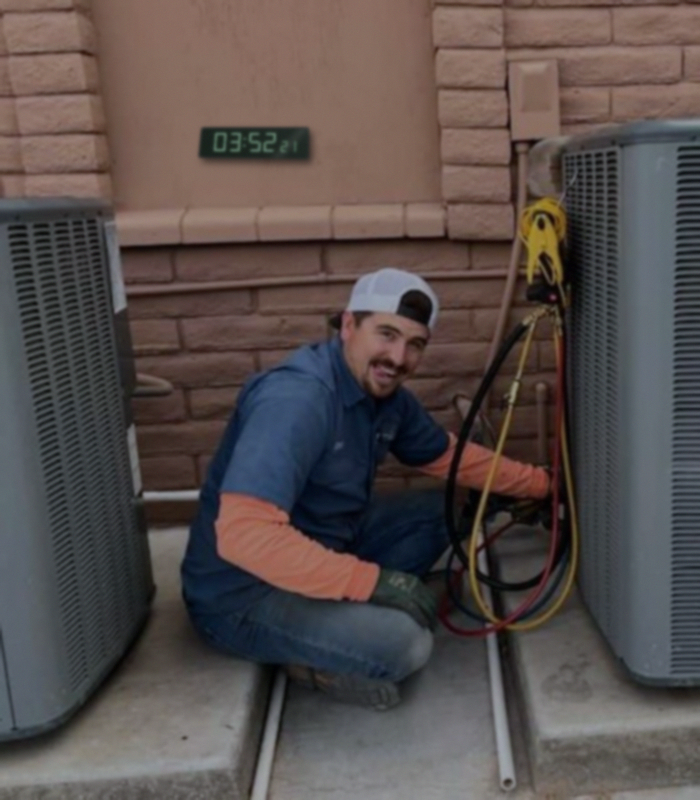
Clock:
{"hour": 3, "minute": 52}
